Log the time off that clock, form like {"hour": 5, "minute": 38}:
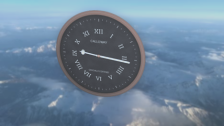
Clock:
{"hour": 9, "minute": 16}
